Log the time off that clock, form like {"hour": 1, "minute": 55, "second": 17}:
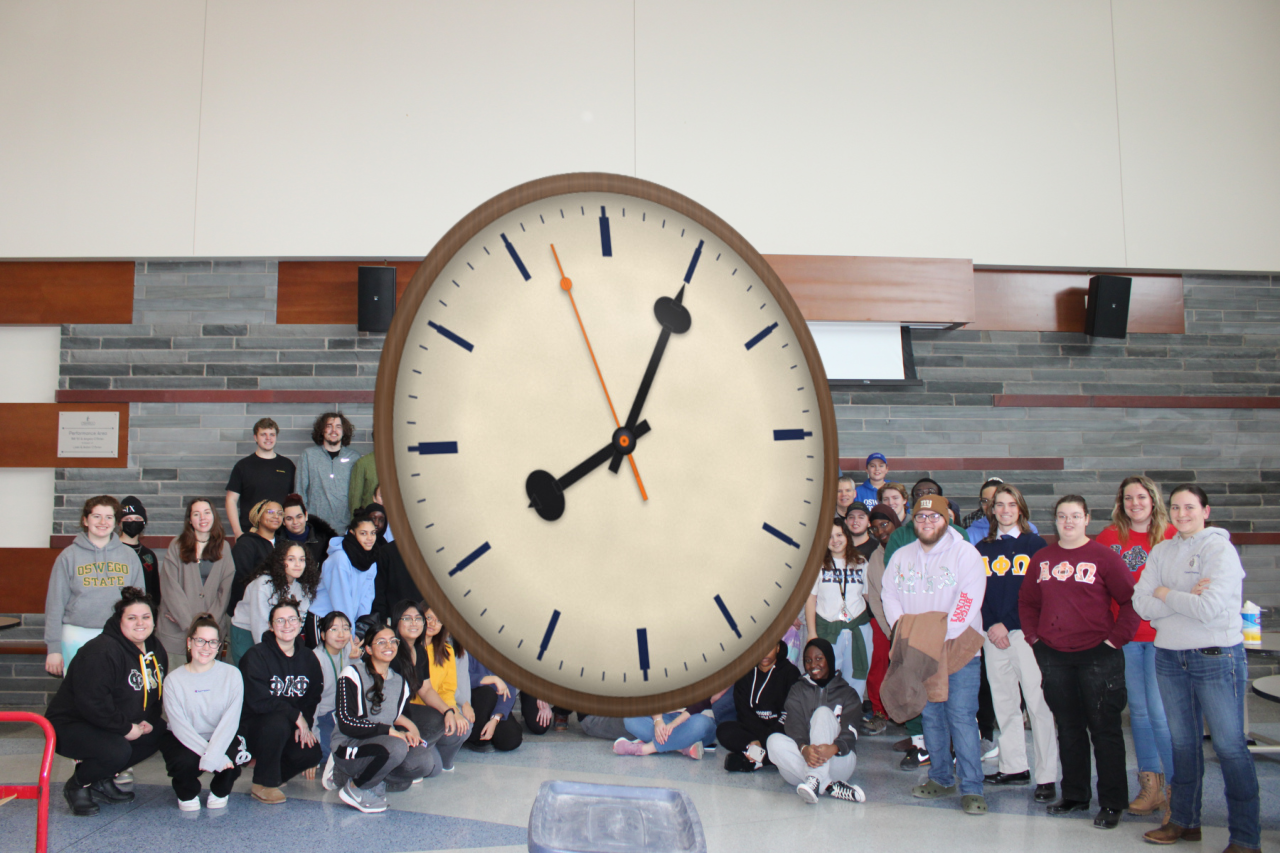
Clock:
{"hour": 8, "minute": 4, "second": 57}
